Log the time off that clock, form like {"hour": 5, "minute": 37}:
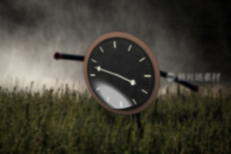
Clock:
{"hour": 3, "minute": 48}
